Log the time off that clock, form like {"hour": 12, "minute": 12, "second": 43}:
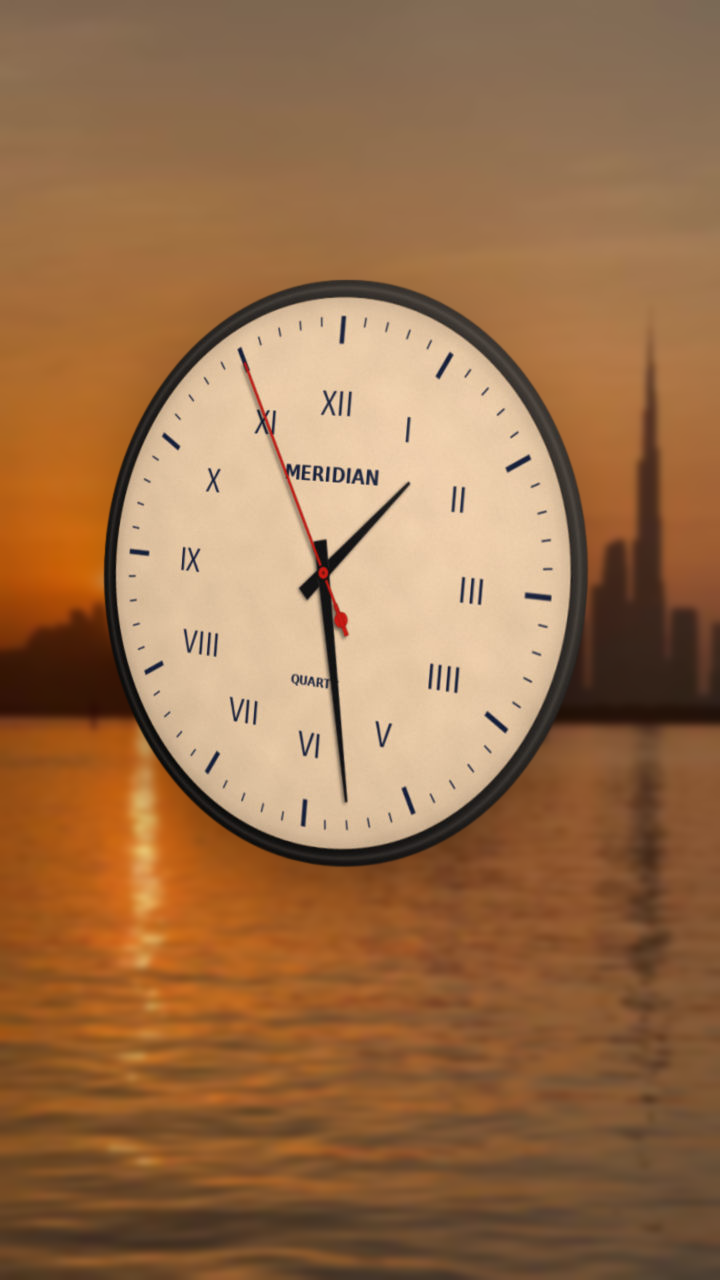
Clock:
{"hour": 1, "minute": 27, "second": 55}
